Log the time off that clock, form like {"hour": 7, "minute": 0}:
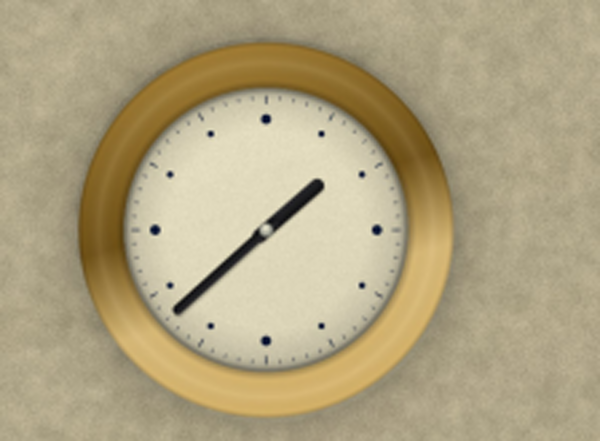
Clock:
{"hour": 1, "minute": 38}
